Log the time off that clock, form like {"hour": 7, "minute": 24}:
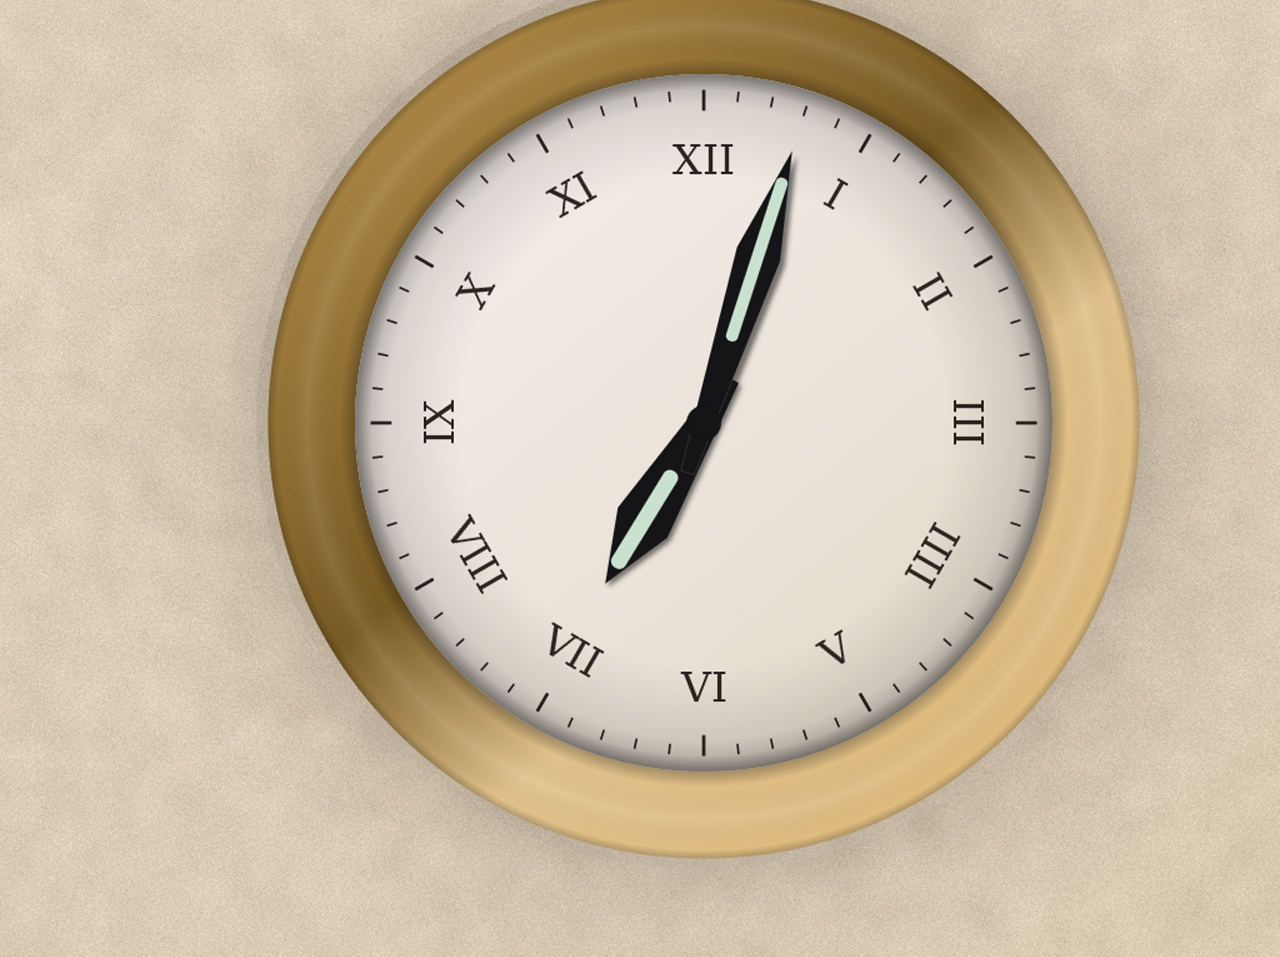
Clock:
{"hour": 7, "minute": 3}
